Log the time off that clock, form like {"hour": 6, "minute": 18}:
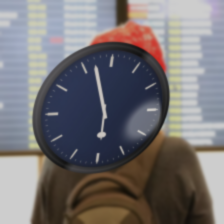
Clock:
{"hour": 5, "minute": 57}
